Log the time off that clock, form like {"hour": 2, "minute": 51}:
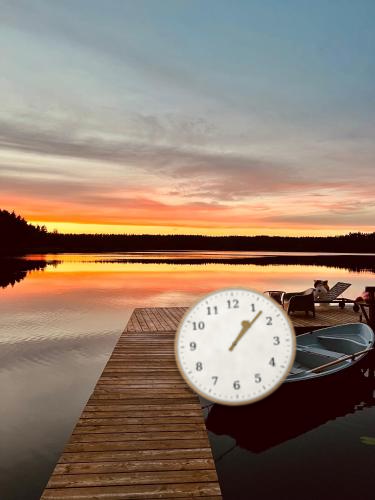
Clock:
{"hour": 1, "minute": 7}
